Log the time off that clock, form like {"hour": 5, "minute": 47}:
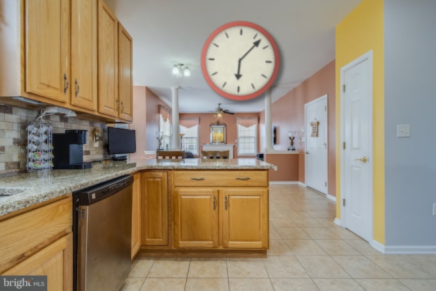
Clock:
{"hour": 6, "minute": 7}
